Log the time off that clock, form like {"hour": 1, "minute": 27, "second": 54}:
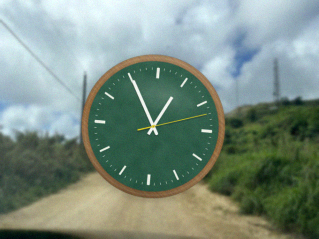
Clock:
{"hour": 12, "minute": 55, "second": 12}
